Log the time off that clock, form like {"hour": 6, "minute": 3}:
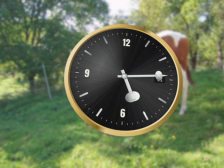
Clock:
{"hour": 5, "minute": 14}
